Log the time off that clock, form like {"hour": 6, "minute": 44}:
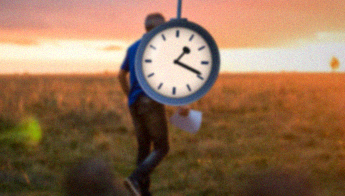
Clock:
{"hour": 1, "minute": 19}
